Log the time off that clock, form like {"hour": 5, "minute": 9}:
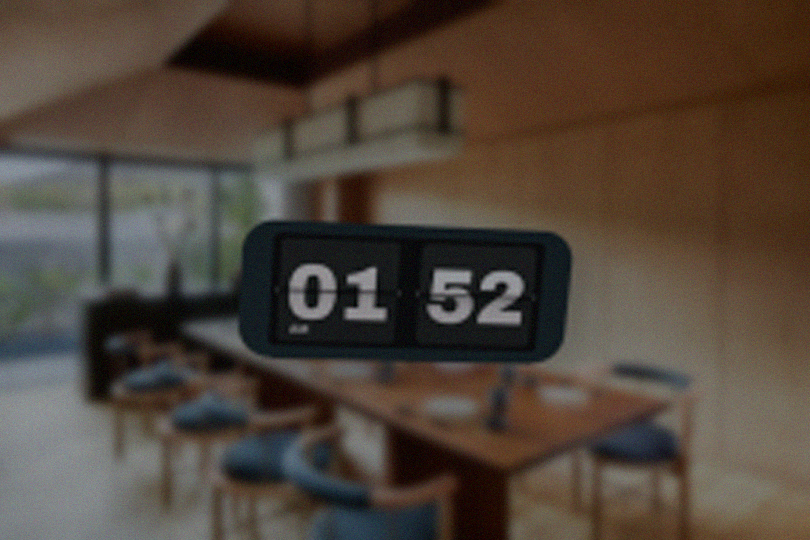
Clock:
{"hour": 1, "minute": 52}
